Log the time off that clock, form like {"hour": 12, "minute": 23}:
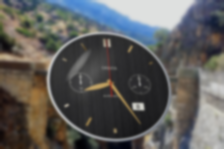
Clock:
{"hour": 8, "minute": 25}
